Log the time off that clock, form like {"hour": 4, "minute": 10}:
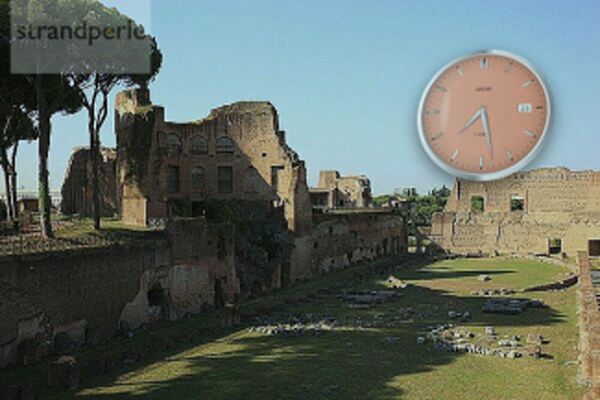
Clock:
{"hour": 7, "minute": 28}
